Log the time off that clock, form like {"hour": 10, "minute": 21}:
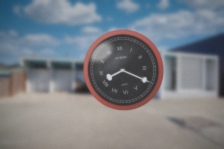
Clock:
{"hour": 8, "minute": 20}
